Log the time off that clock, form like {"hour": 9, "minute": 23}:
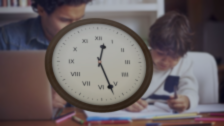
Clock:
{"hour": 12, "minute": 27}
